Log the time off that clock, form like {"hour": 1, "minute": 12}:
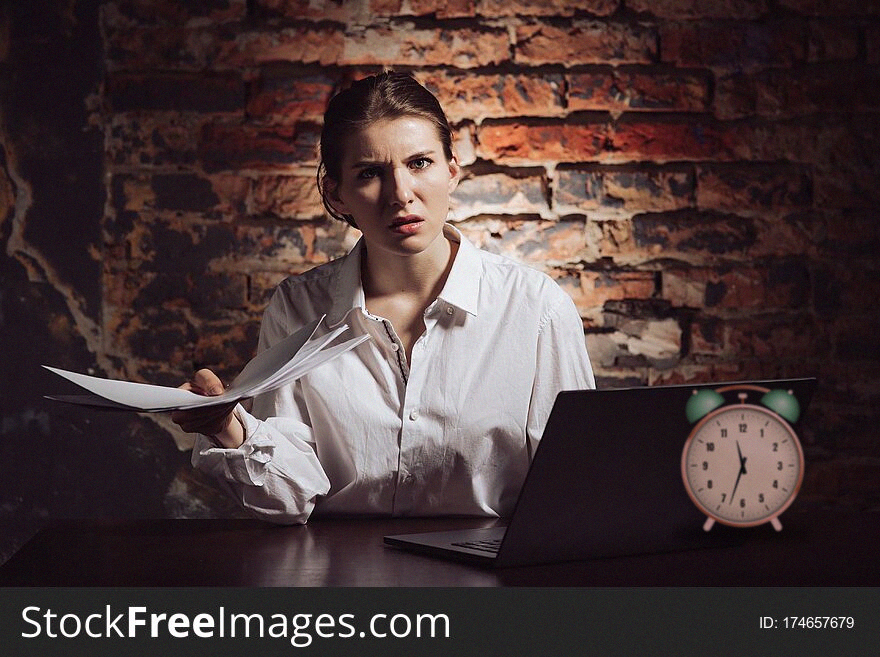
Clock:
{"hour": 11, "minute": 33}
